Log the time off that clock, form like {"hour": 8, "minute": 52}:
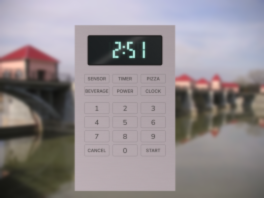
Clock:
{"hour": 2, "minute": 51}
